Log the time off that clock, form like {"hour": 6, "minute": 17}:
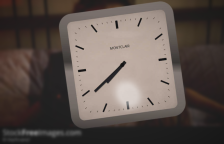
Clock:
{"hour": 7, "minute": 39}
